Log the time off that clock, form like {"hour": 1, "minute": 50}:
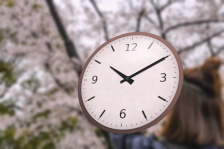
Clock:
{"hour": 10, "minute": 10}
